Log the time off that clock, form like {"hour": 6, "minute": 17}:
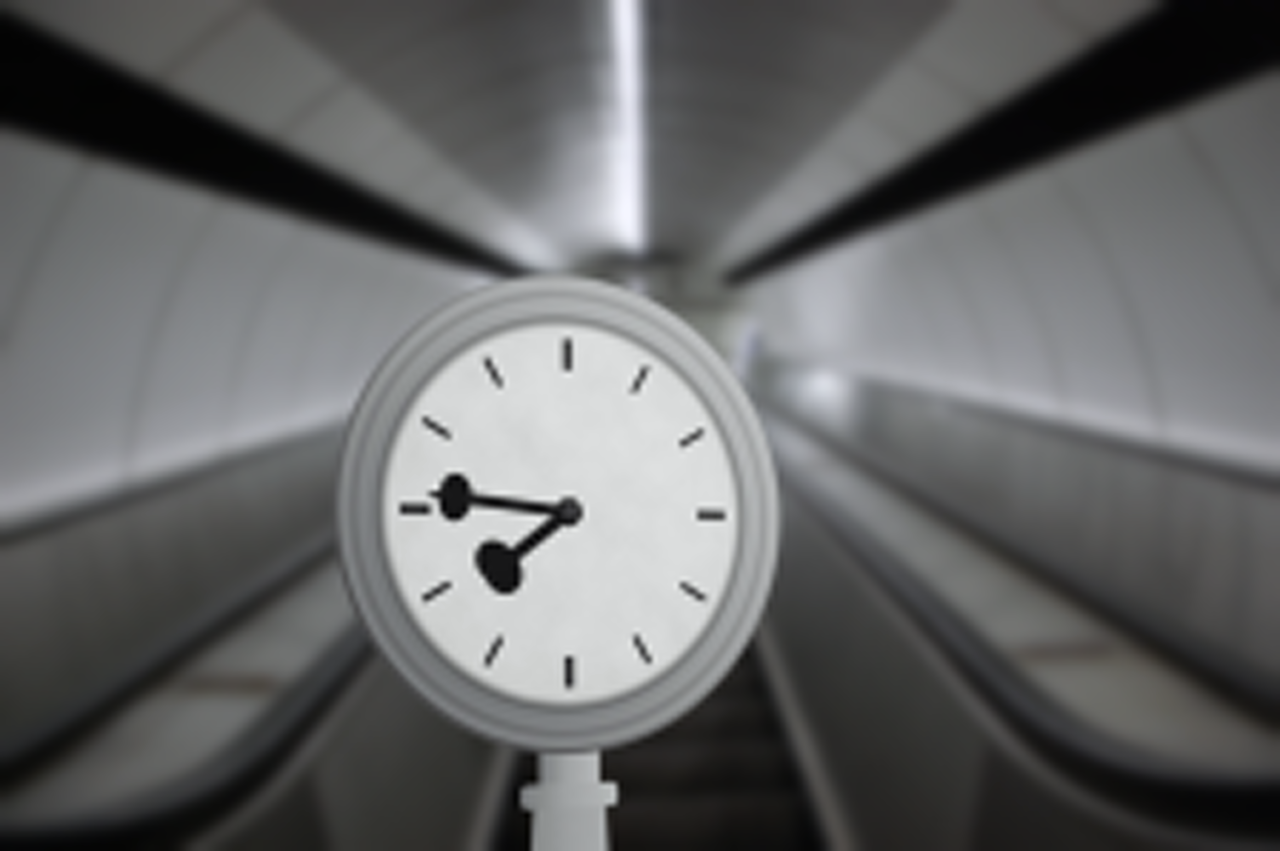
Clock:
{"hour": 7, "minute": 46}
